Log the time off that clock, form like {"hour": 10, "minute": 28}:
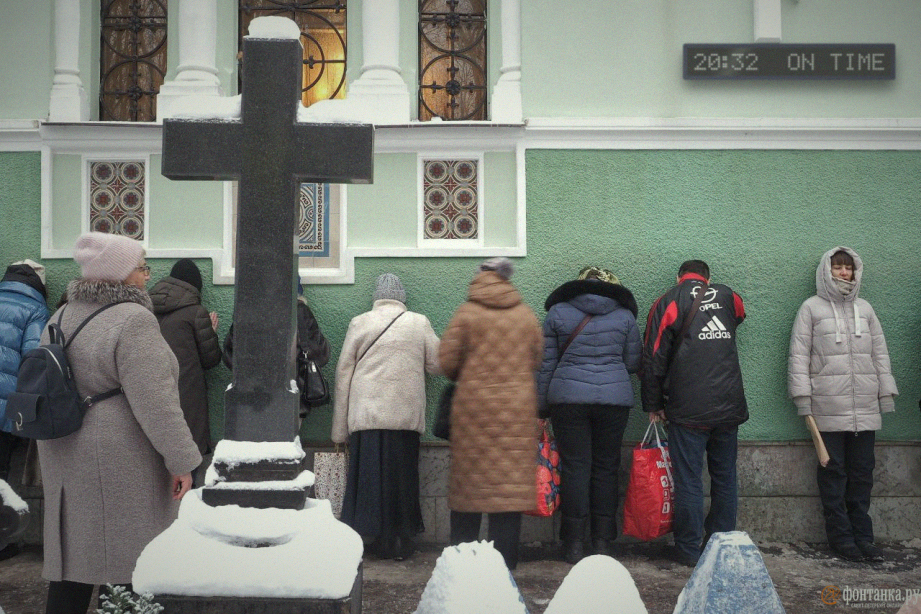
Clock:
{"hour": 20, "minute": 32}
